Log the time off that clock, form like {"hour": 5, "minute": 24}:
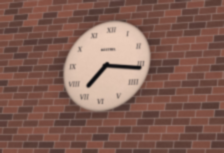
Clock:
{"hour": 7, "minute": 16}
